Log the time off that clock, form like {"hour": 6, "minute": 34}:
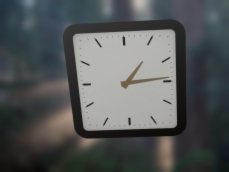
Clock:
{"hour": 1, "minute": 14}
